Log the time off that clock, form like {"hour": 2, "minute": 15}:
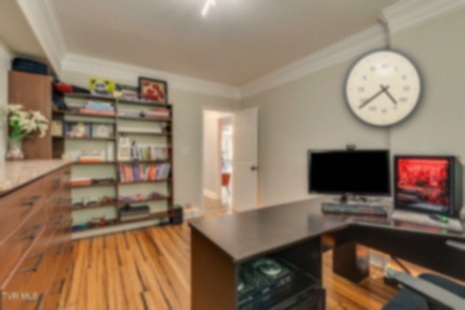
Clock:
{"hour": 4, "minute": 39}
